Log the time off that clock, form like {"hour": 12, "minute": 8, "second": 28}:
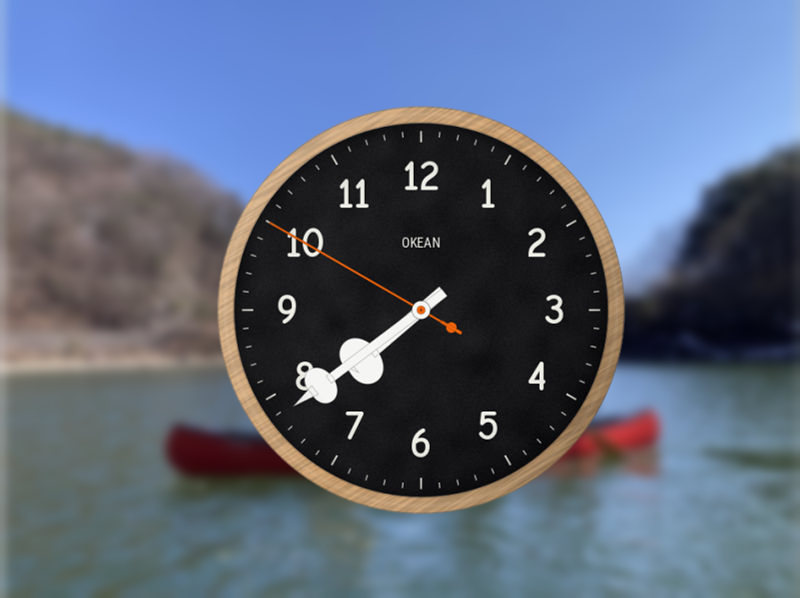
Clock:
{"hour": 7, "minute": 38, "second": 50}
